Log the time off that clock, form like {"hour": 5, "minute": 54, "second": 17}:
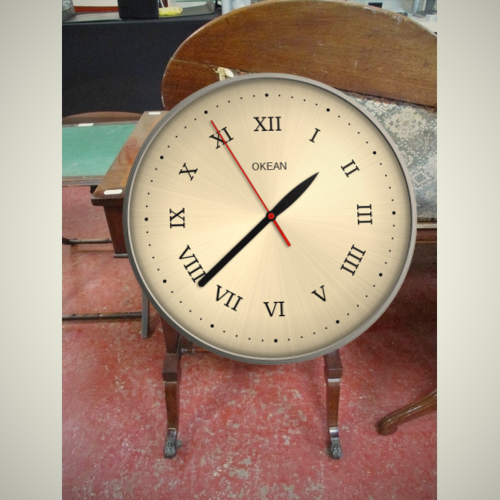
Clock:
{"hour": 1, "minute": 37, "second": 55}
